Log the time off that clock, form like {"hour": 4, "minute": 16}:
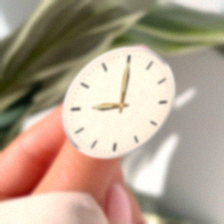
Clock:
{"hour": 9, "minute": 0}
